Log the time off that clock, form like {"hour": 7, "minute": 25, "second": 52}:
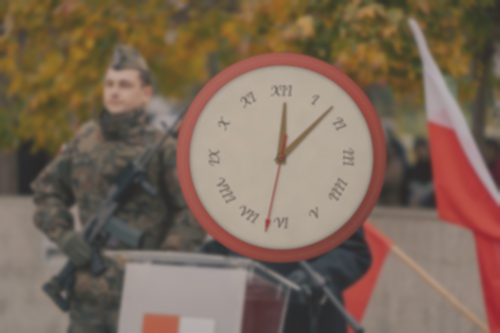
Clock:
{"hour": 12, "minute": 7, "second": 32}
